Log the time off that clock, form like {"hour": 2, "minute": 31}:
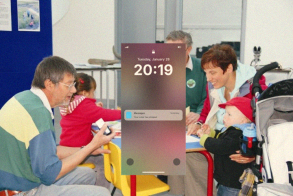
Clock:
{"hour": 20, "minute": 19}
